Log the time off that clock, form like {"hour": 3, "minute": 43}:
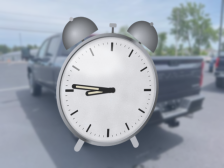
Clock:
{"hour": 8, "minute": 46}
